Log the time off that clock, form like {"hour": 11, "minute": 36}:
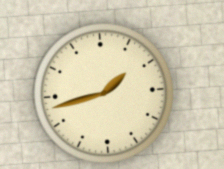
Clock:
{"hour": 1, "minute": 43}
